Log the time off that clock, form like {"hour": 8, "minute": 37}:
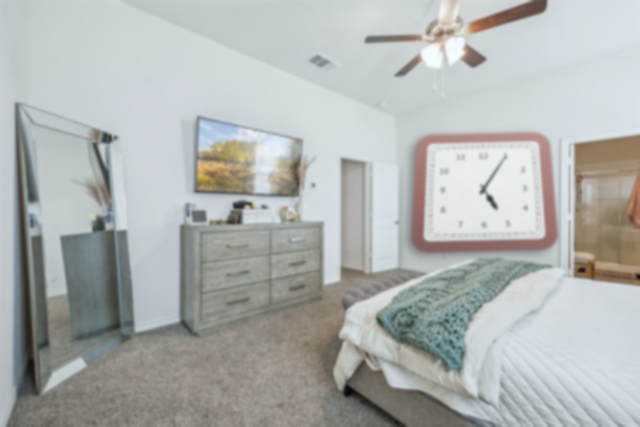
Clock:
{"hour": 5, "minute": 5}
